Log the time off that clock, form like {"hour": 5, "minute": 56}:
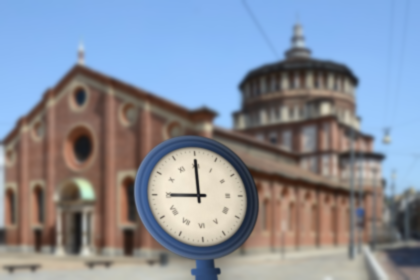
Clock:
{"hour": 9, "minute": 0}
